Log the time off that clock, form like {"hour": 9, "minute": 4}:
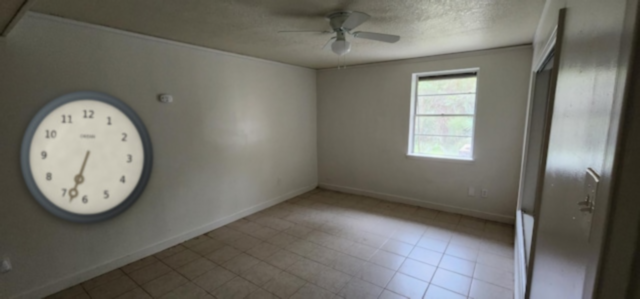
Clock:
{"hour": 6, "minute": 33}
